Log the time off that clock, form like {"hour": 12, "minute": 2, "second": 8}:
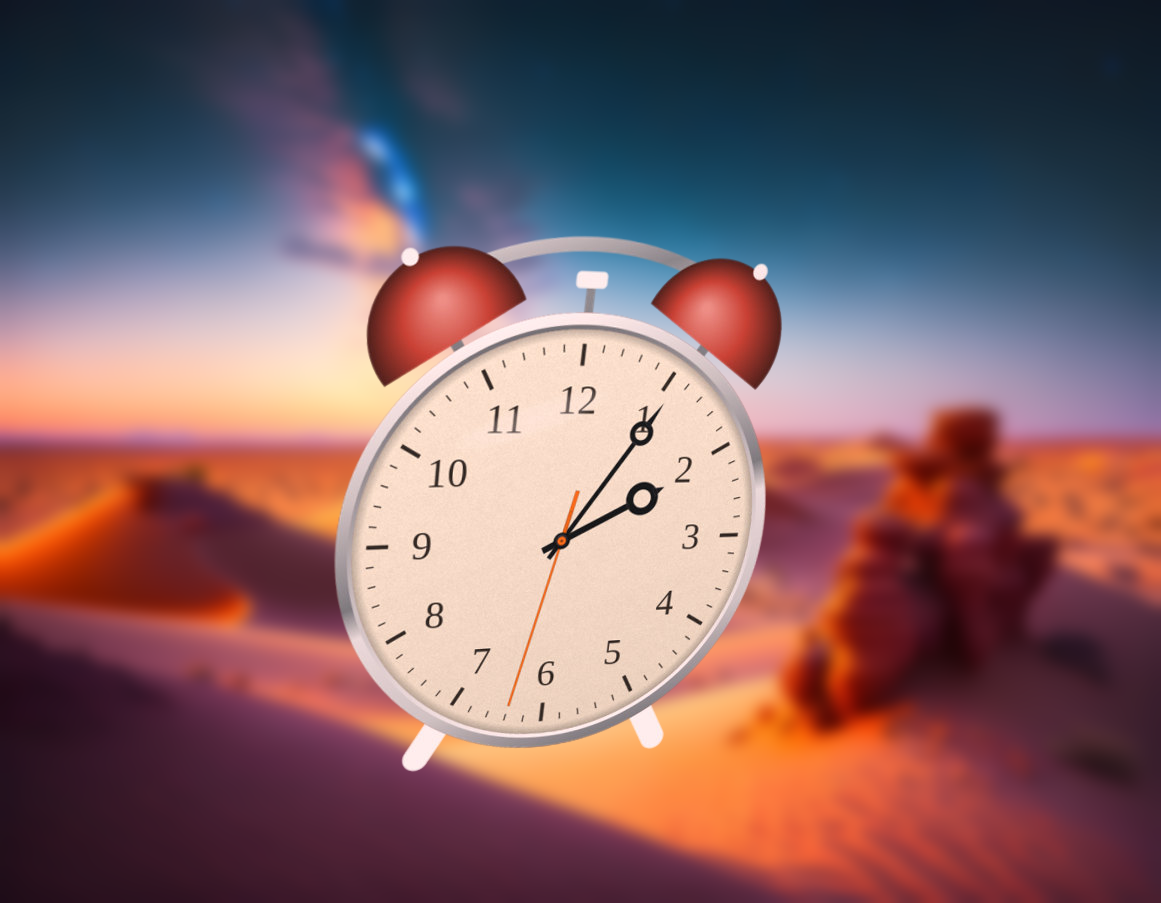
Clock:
{"hour": 2, "minute": 5, "second": 32}
